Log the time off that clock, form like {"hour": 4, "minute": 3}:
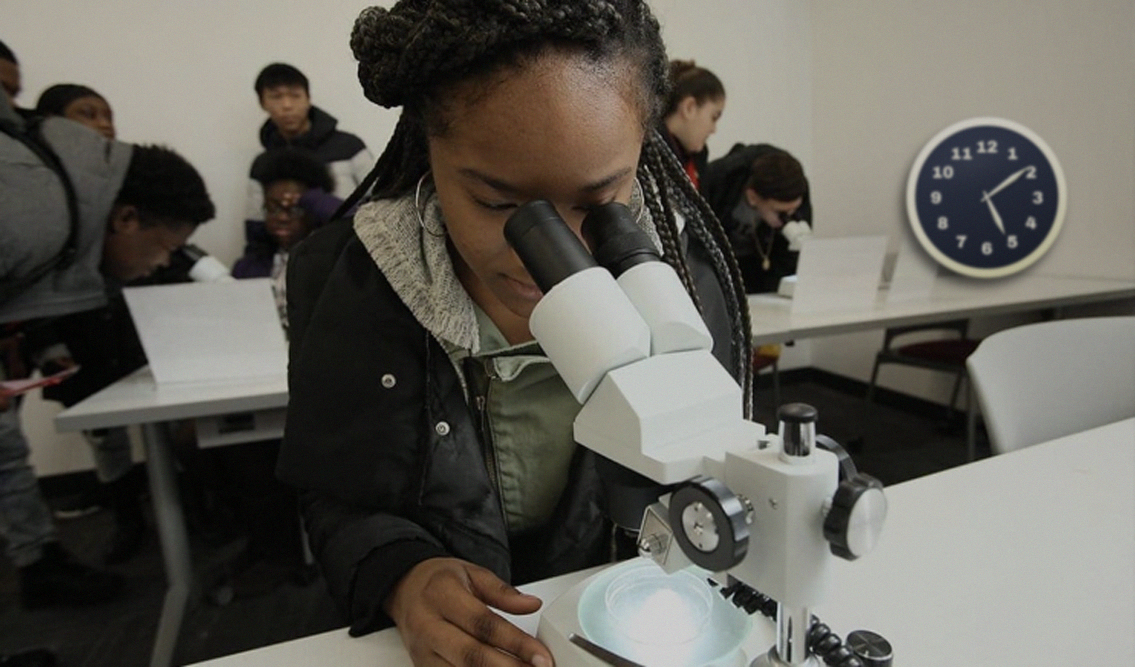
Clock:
{"hour": 5, "minute": 9}
